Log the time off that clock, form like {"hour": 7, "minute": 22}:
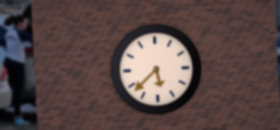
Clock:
{"hour": 5, "minute": 38}
